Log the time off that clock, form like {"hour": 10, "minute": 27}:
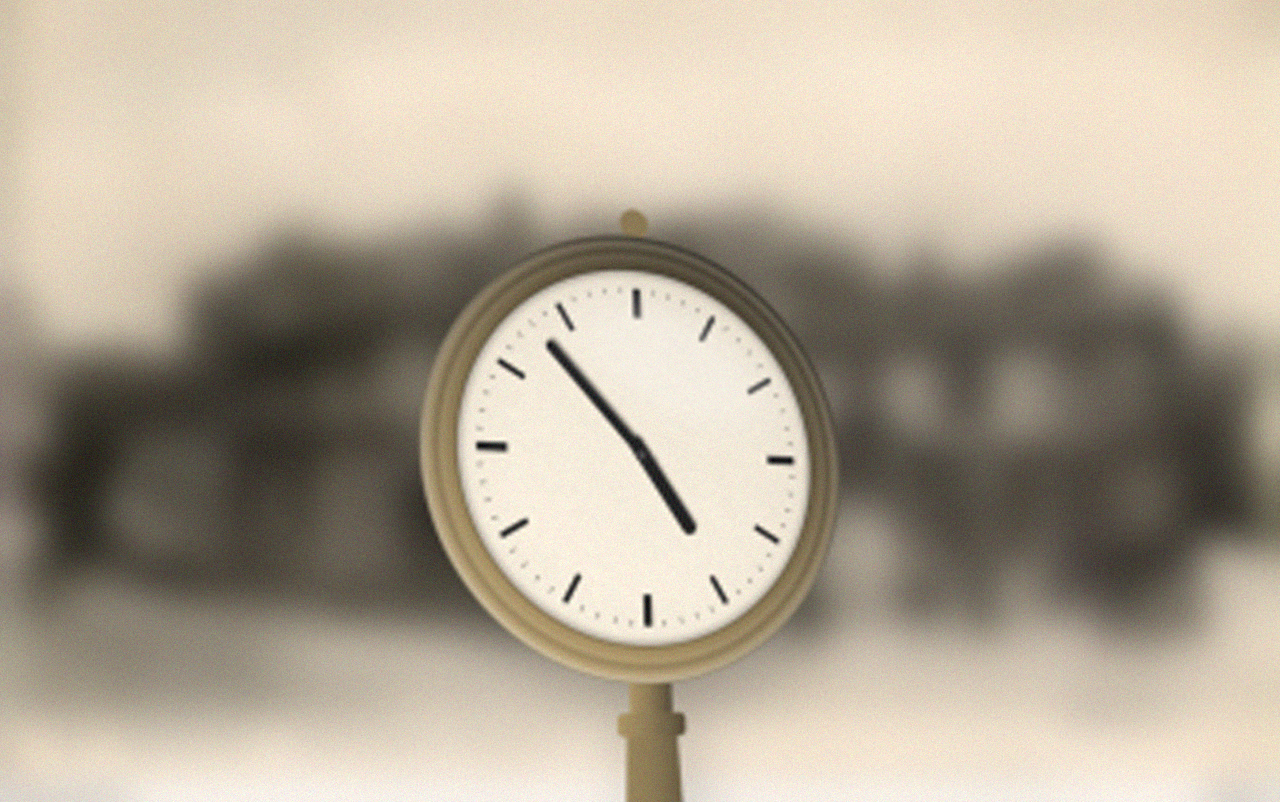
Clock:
{"hour": 4, "minute": 53}
